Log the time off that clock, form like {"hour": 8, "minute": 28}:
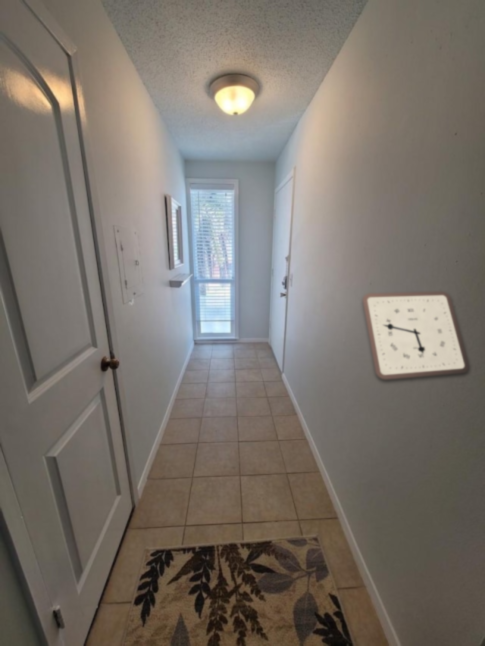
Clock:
{"hour": 5, "minute": 48}
